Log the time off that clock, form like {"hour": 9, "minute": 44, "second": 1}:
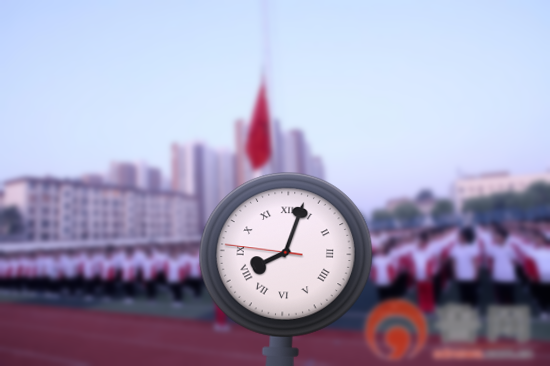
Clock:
{"hour": 8, "minute": 2, "second": 46}
